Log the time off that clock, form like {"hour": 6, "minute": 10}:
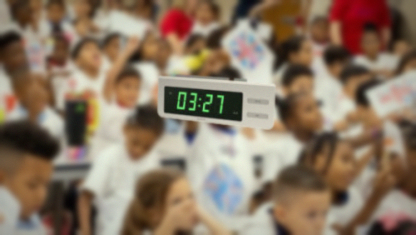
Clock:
{"hour": 3, "minute": 27}
